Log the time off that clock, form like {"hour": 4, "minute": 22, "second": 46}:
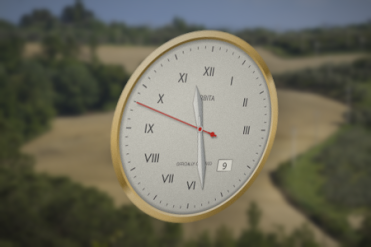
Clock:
{"hour": 11, "minute": 27, "second": 48}
